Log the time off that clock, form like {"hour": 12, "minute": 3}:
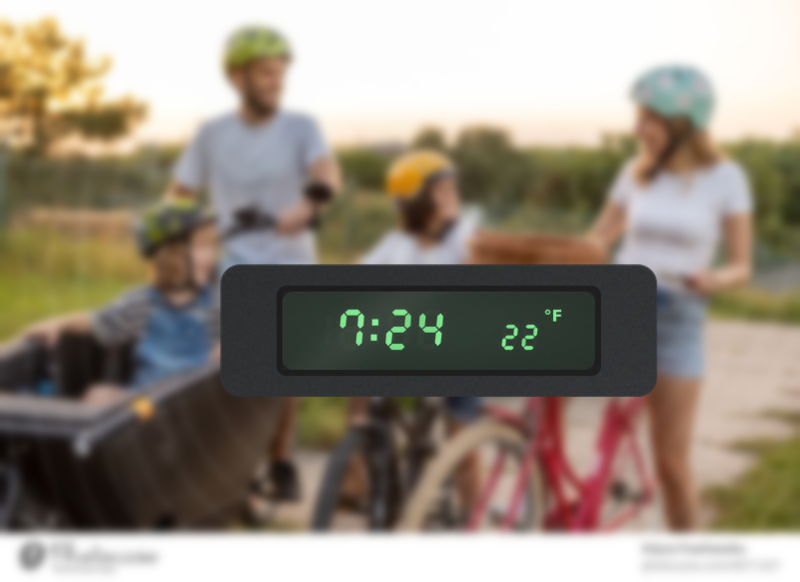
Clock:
{"hour": 7, "minute": 24}
